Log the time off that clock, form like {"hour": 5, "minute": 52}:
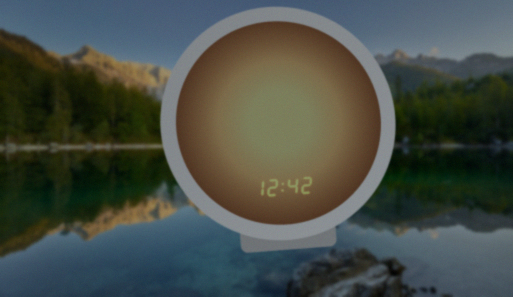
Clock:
{"hour": 12, "minute": 42}
